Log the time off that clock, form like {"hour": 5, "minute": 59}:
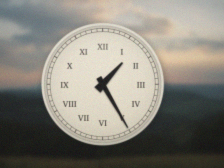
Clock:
{"hour": 1, "minute": 25}
